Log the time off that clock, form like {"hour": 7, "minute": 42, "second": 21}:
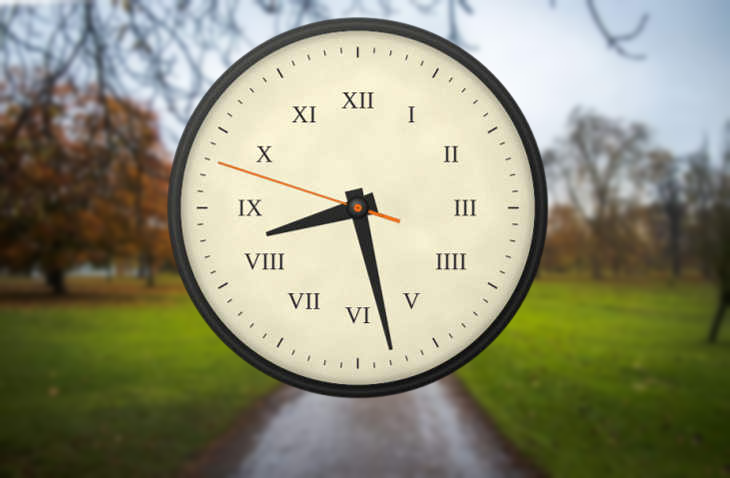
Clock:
{"hour": 8, "minute": 27, "second": 48}
